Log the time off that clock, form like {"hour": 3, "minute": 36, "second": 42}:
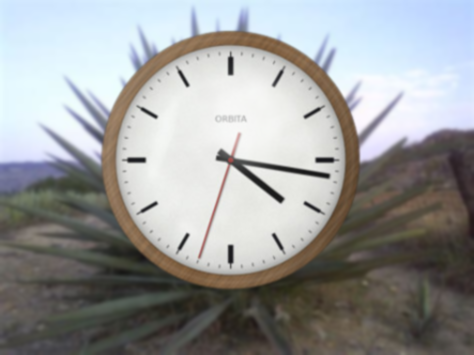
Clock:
{"hour": 4, "minute": 16, "second": 33}
